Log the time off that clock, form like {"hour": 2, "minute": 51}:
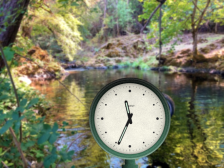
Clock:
{"hour": 11, "minute": 34}
